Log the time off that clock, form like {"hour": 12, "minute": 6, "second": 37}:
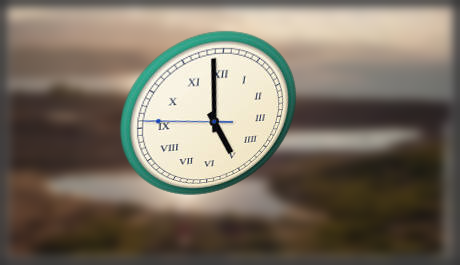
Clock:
{"hour": 4, "minute": 58, "second": 46}
